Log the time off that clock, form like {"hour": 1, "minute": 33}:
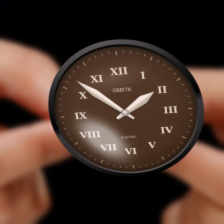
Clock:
{"hour": 1, "minute": 52}
